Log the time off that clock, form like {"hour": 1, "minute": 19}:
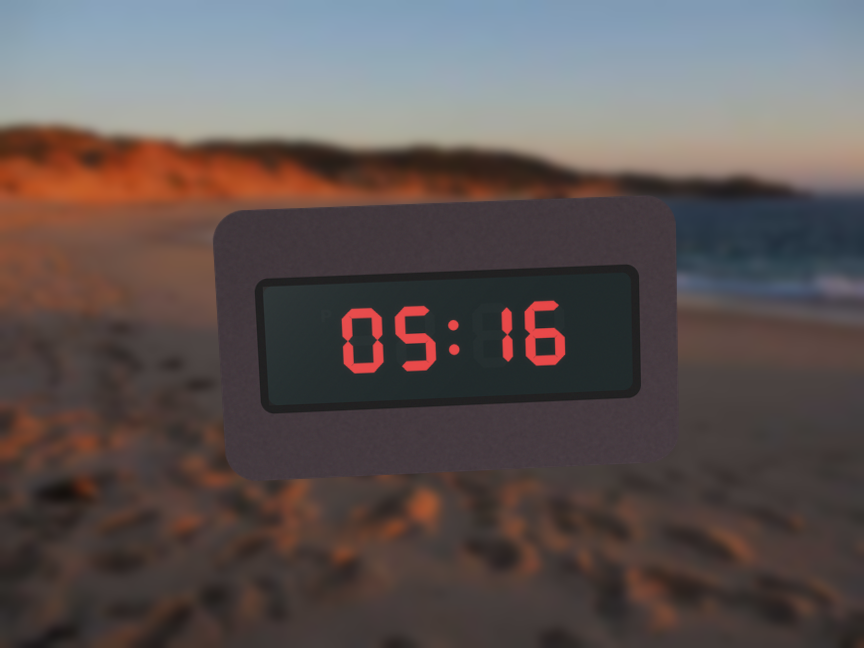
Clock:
{"hour": 5, "minute": 16}
